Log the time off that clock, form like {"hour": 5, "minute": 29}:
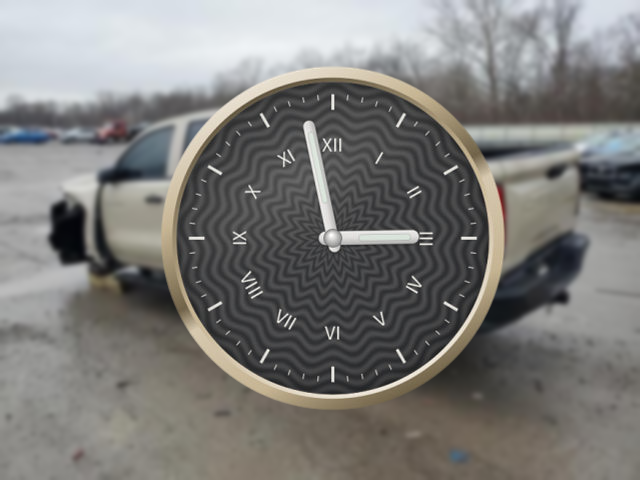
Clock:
{"hour": 2, "minute": 58}
